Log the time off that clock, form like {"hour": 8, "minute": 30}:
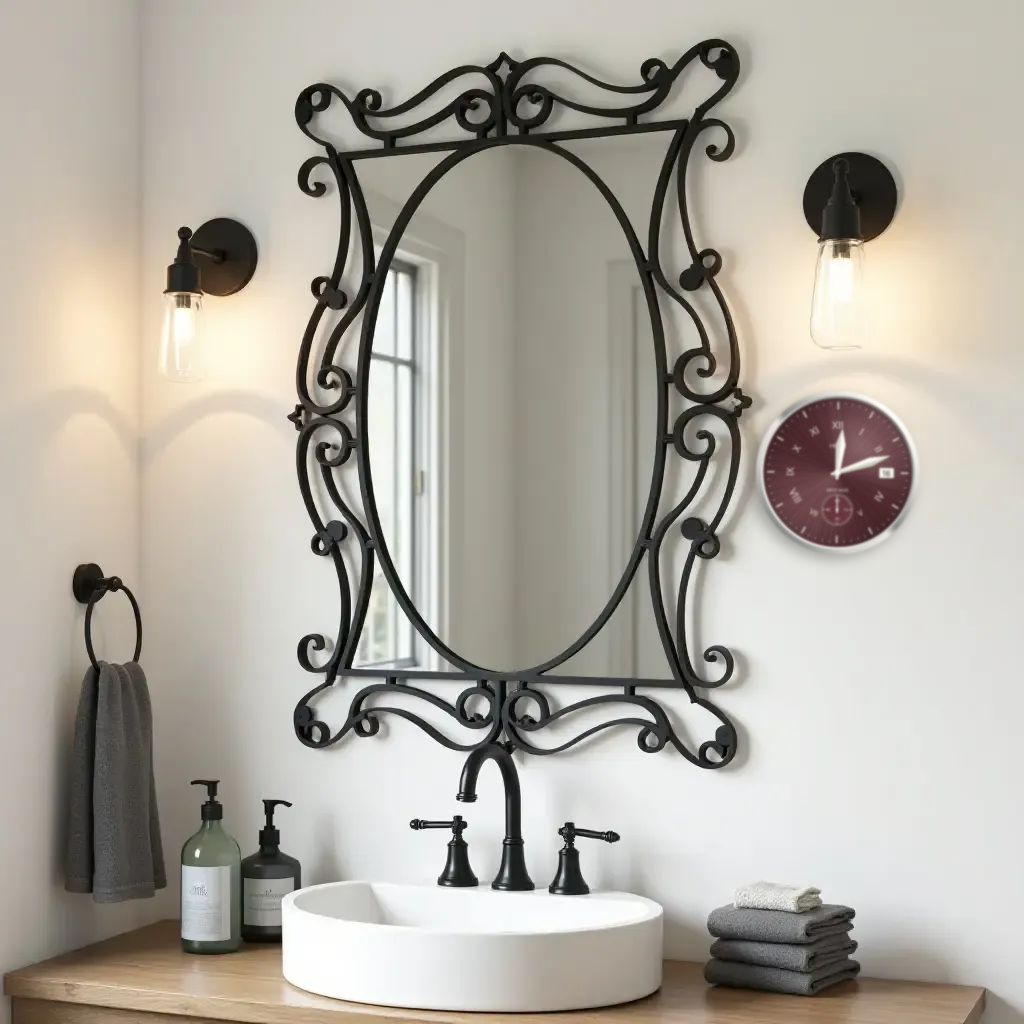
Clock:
{"hour": 12, "minute": 12}
